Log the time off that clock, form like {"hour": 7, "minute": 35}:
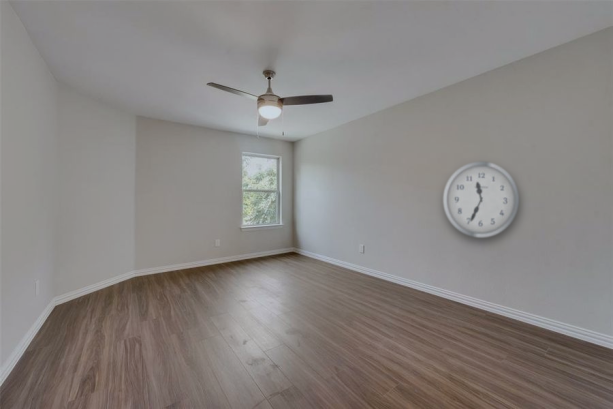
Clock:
{"hour": 11, "minute": 34}
